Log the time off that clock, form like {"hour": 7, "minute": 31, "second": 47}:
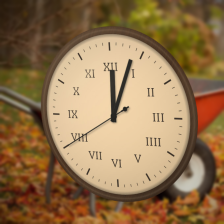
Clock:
{"hour": 12, "minute": 3, "second": 40}
